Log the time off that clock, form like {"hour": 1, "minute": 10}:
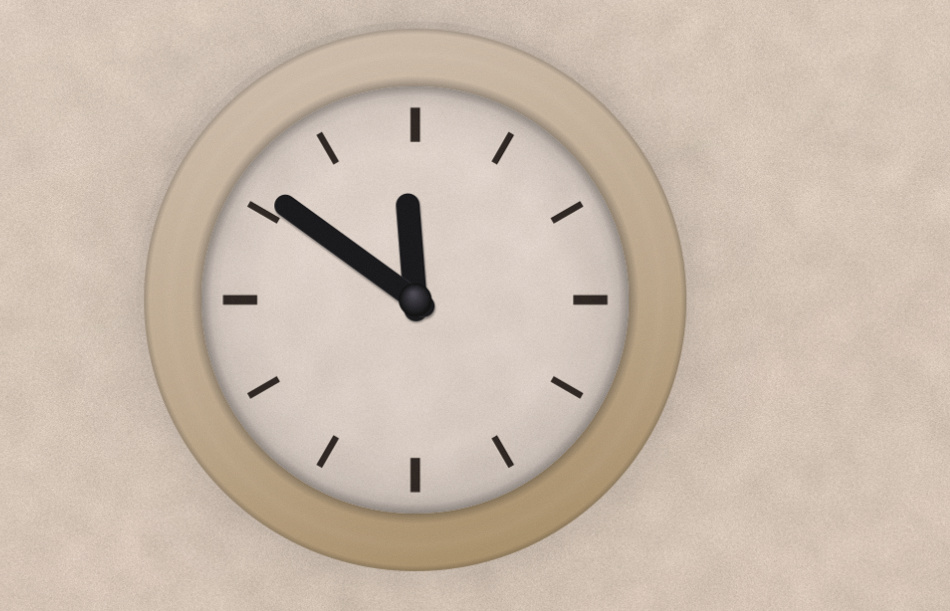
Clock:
{"hour": 11, "minute": 51}
